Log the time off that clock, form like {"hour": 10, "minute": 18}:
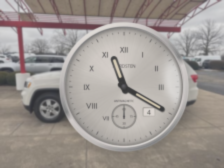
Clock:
{"hour": 11, "minute": 20}
